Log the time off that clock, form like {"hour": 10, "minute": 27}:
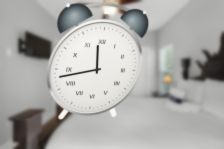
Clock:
{"hour": 11, "minute": 43}
